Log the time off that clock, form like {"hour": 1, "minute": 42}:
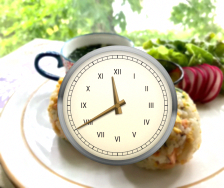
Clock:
{"hour": 11, "minute": 40}
